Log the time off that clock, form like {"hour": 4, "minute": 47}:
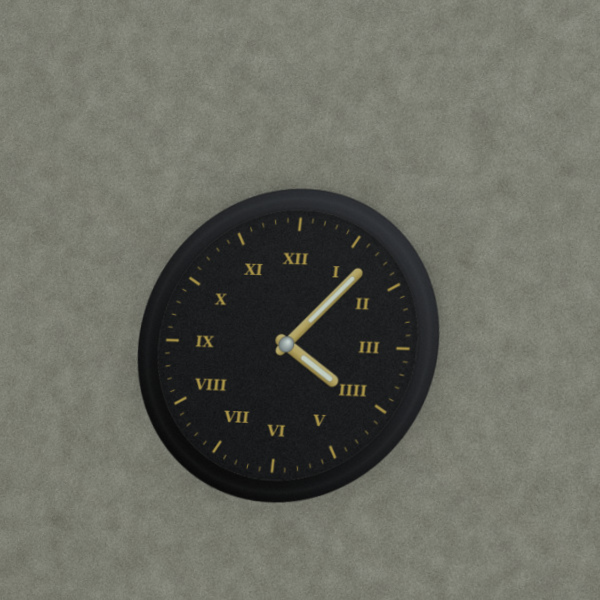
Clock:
{"hour": 4, "minute": 7}
